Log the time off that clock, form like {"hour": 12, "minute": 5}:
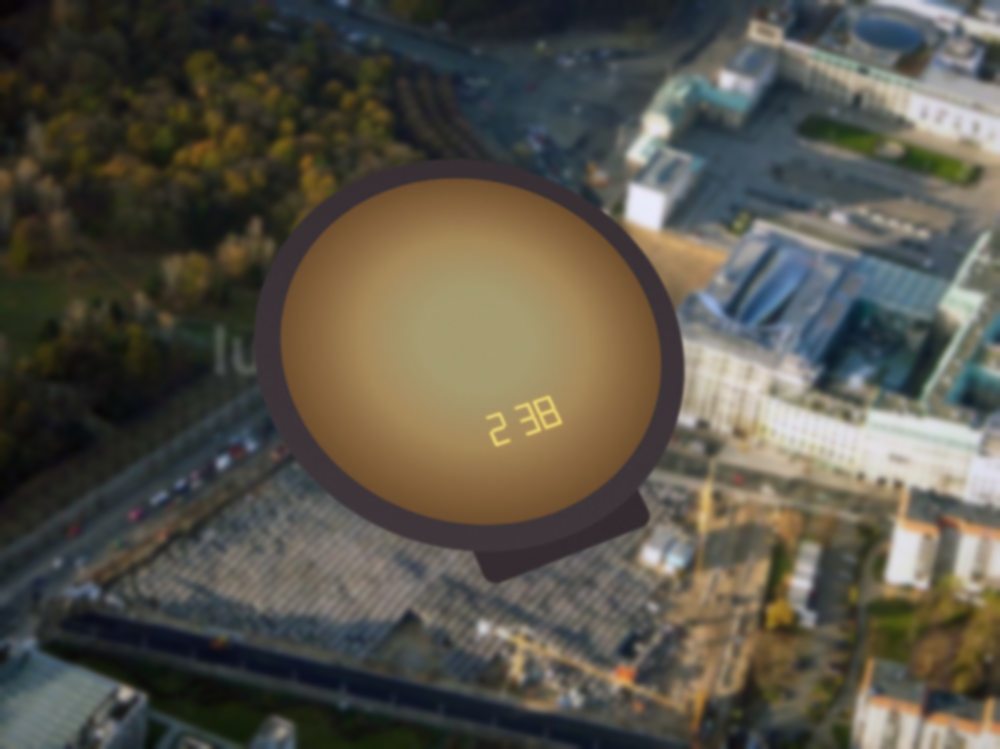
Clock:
{"hour": 2, "minute": 38}
